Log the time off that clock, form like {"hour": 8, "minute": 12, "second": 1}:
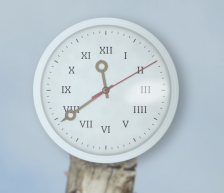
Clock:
{"hour": 11, "minute": 39, "second": 10}
